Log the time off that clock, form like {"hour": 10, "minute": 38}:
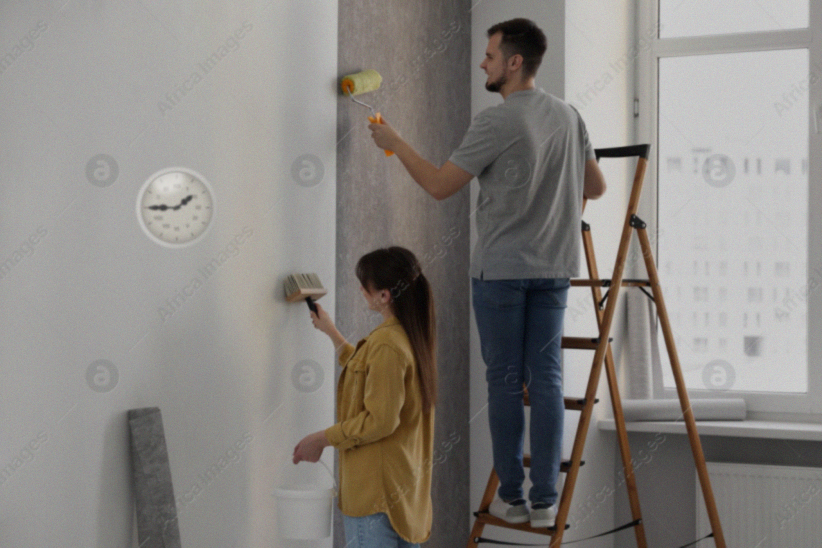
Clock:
{"hour": 1, "minute": 45}
